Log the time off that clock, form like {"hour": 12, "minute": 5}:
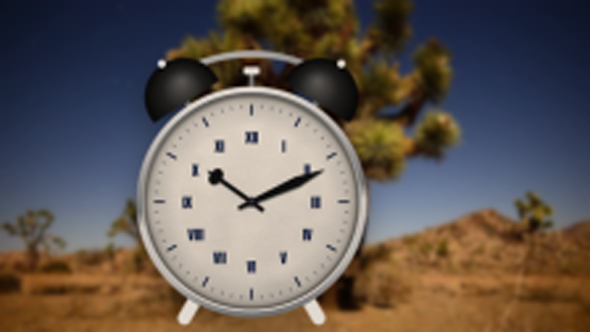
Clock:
{"hour": 10, "minute": 11}
